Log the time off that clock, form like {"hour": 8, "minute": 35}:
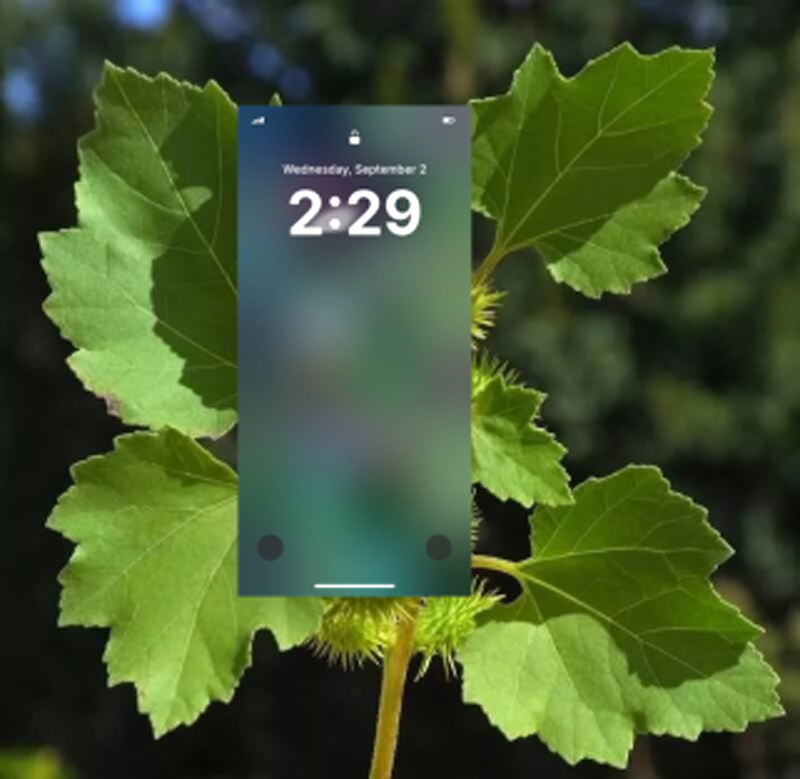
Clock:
{"hour": 2, "minute": 29}
